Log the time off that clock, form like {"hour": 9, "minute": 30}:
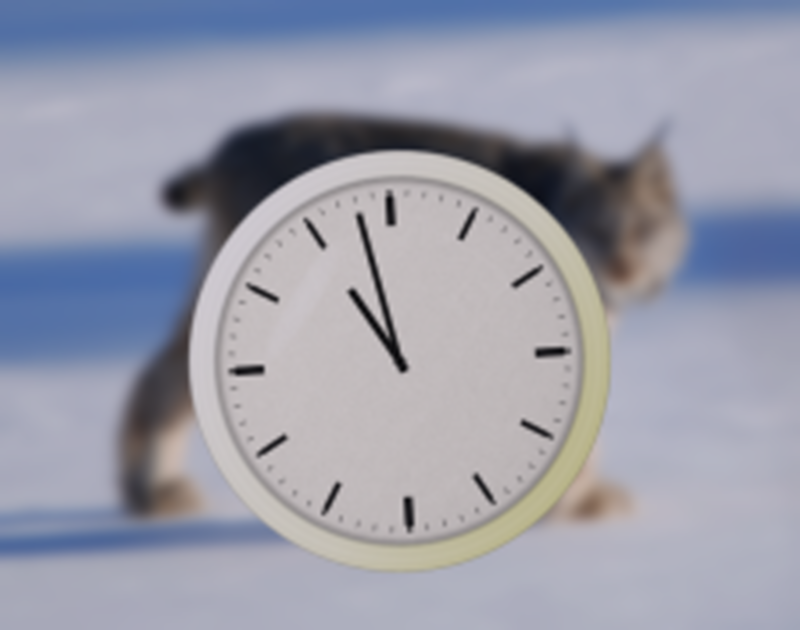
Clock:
{"hour": 10, "minute": 58}
